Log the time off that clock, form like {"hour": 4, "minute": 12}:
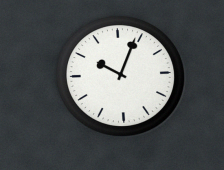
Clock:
{"hour": 10, "minute": 4}
